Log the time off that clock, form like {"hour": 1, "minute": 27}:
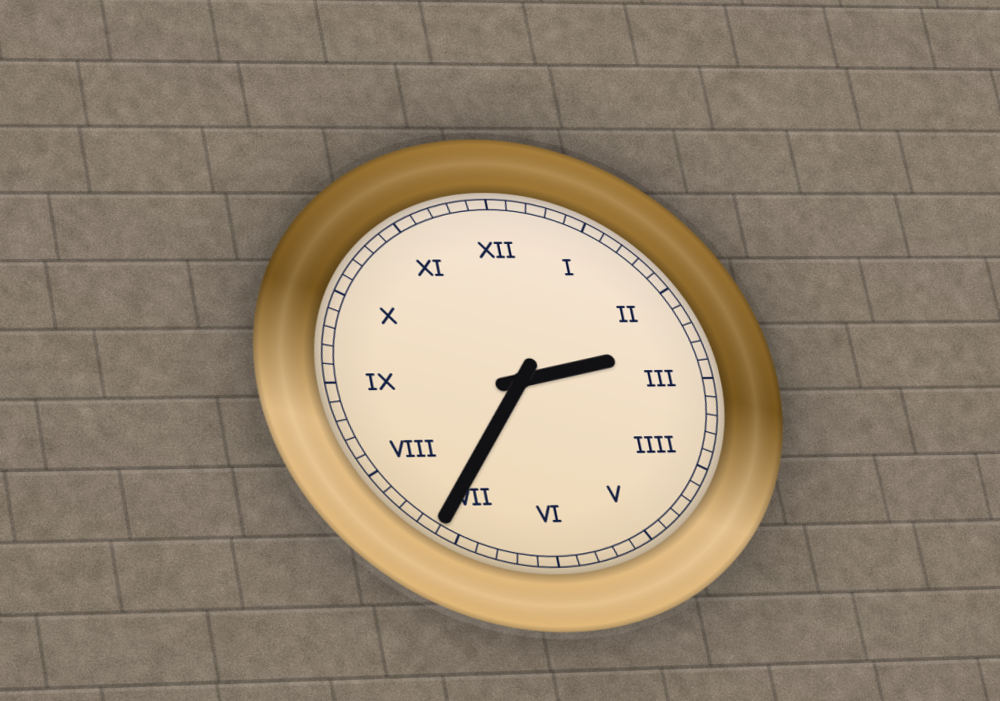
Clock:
{"hour": 2, "minute": 36}
